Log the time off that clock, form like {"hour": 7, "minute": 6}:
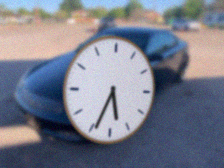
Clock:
{"hour": 5, "minute": 34}
